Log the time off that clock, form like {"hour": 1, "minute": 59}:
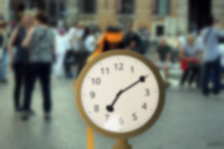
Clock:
{"hour": 7, "minute": 10}
